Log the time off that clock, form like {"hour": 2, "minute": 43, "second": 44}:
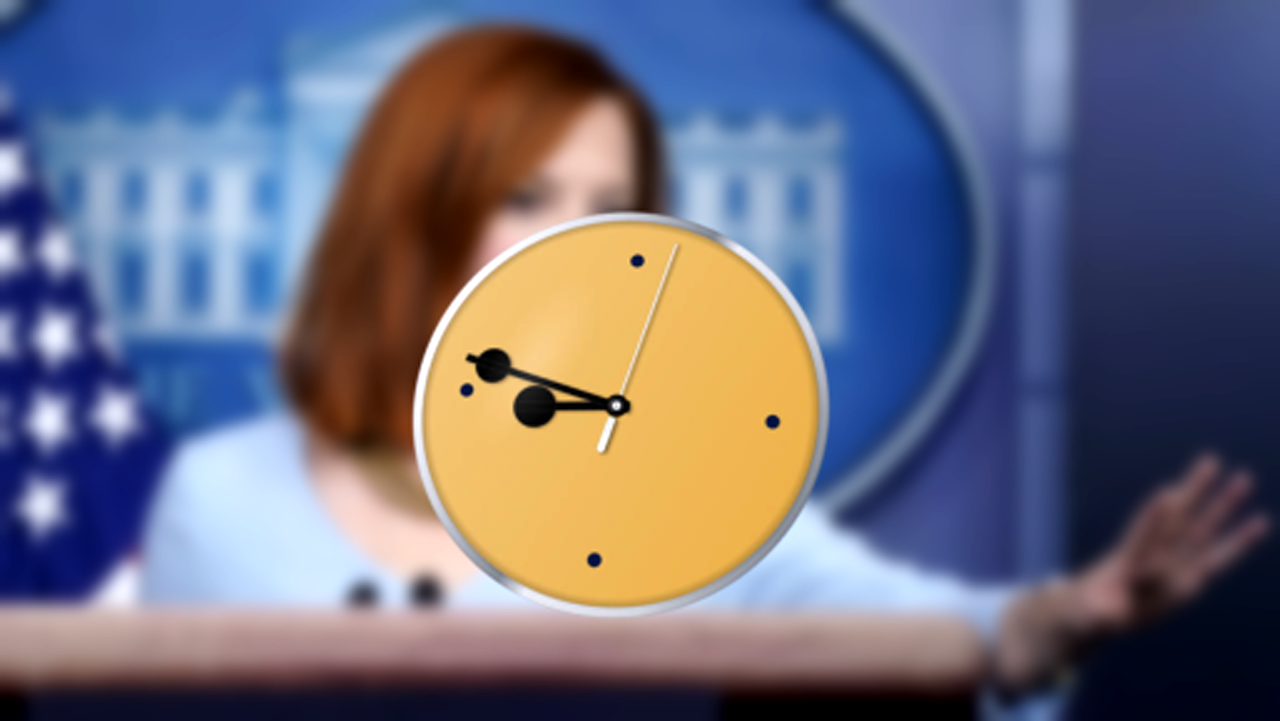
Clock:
{"hour": 8, "minute": 47, "second": 2}
